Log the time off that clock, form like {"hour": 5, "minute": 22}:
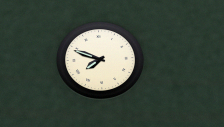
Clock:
{"hour": 7, "minute": 49}
